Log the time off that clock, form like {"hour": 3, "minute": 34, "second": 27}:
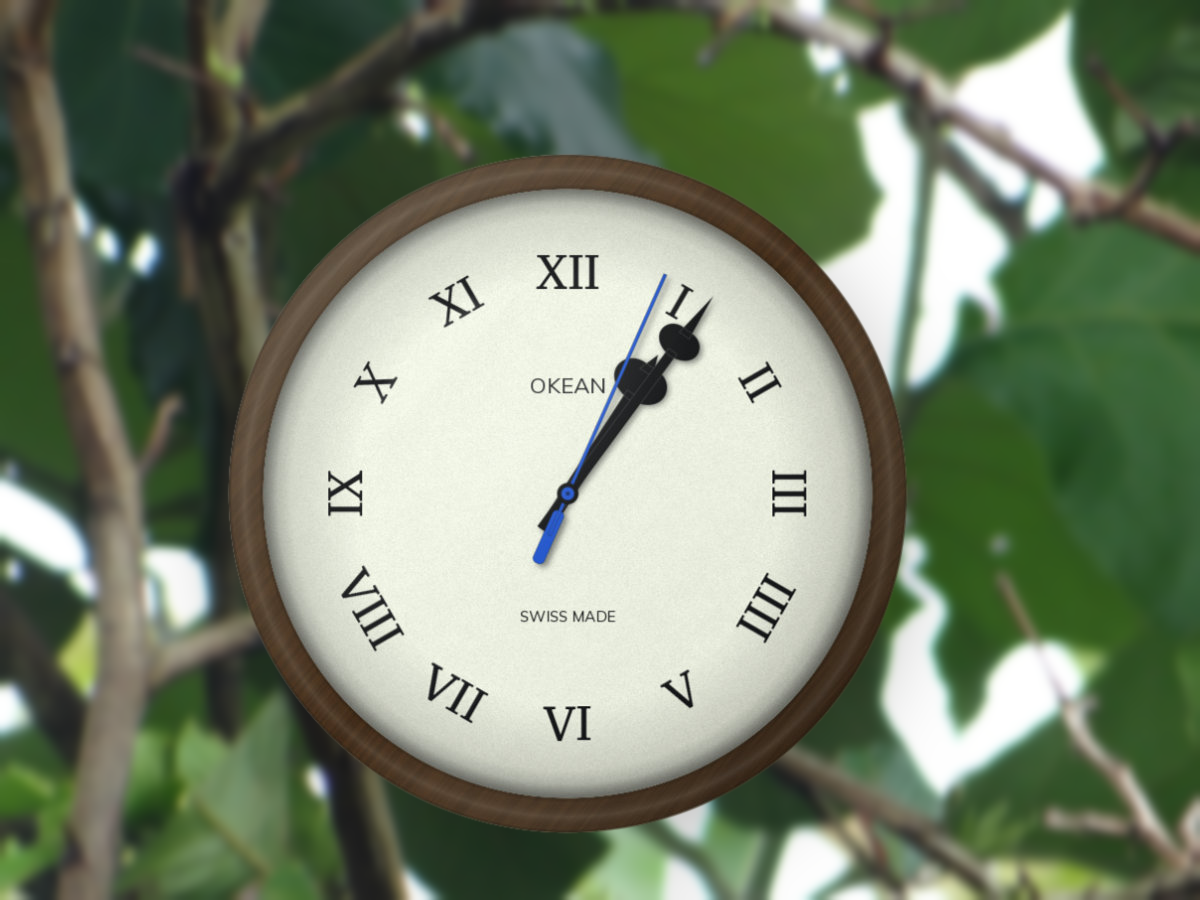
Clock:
{"hour": 1, "minute": 6, "second": 4}
